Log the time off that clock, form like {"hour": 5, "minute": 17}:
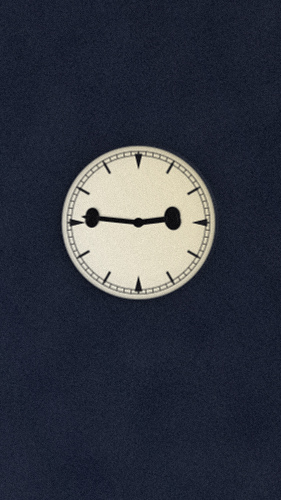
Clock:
{"hour": 2, "minute": 46}
